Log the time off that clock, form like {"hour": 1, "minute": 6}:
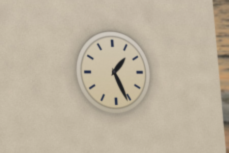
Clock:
{"hour": 1, "minute": 26}
